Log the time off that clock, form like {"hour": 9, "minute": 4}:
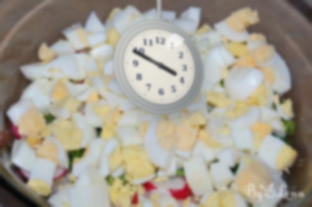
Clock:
{"hour": 3, "minute": 49}
